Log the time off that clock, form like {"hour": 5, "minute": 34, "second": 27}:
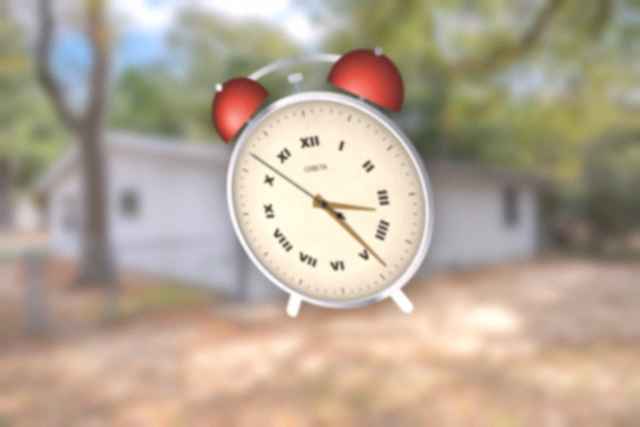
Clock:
{"hour": 3, "minute": 23, "second": 52}
